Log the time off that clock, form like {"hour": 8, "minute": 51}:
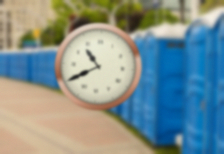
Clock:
{"hour": 10, "minute": 40}
